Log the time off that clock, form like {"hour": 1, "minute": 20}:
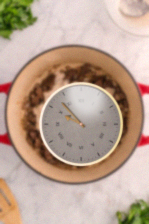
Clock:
{"hour": 9, "minute": 53}
